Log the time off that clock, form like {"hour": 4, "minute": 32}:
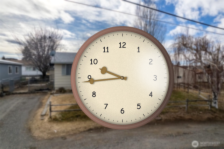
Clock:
{"hour": 9, "minute": 44}
